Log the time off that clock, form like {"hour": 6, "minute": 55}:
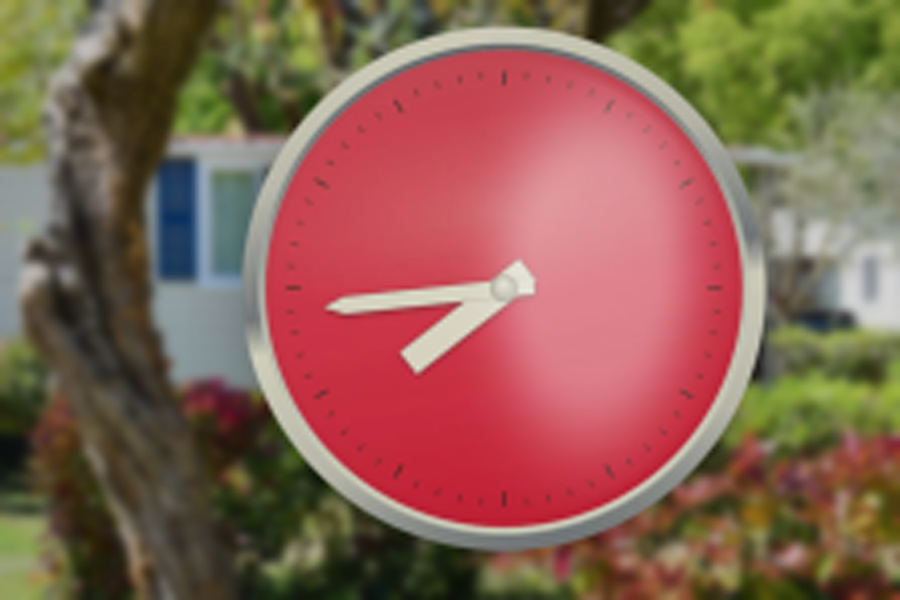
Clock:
{"hour": 7, "minute": 44}
